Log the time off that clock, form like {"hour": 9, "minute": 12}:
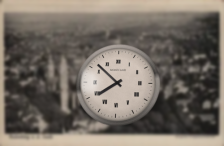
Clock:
{"hour": 7, "minute": 52}
